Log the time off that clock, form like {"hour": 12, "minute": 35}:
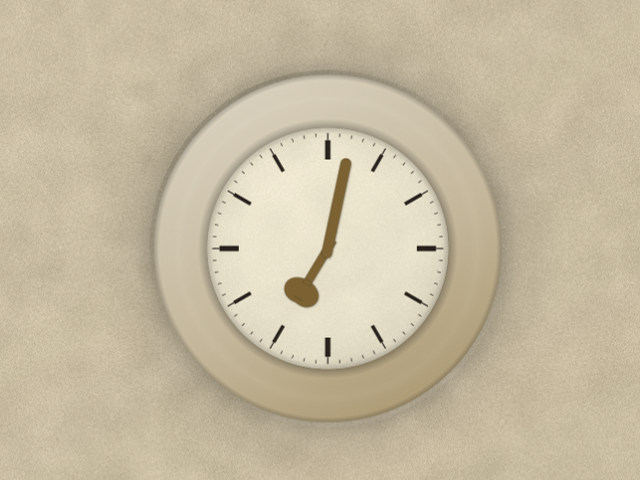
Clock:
{"hour": 7, "minute": 2}
